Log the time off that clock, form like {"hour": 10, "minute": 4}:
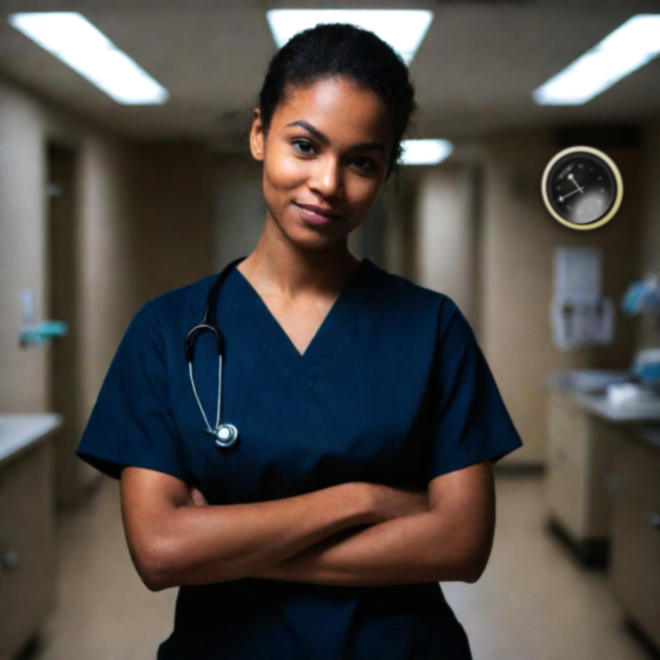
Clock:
{"hour": 10, "minute": 40}
